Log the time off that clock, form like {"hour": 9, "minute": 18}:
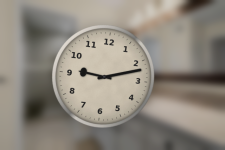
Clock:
{"hour": 9, "minute": 12}
